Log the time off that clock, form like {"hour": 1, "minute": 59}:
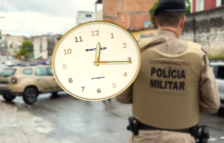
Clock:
{"hour": 12, "minute": 16}
